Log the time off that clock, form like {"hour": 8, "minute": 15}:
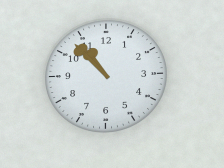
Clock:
{"hour": 10, "minute": 53}
